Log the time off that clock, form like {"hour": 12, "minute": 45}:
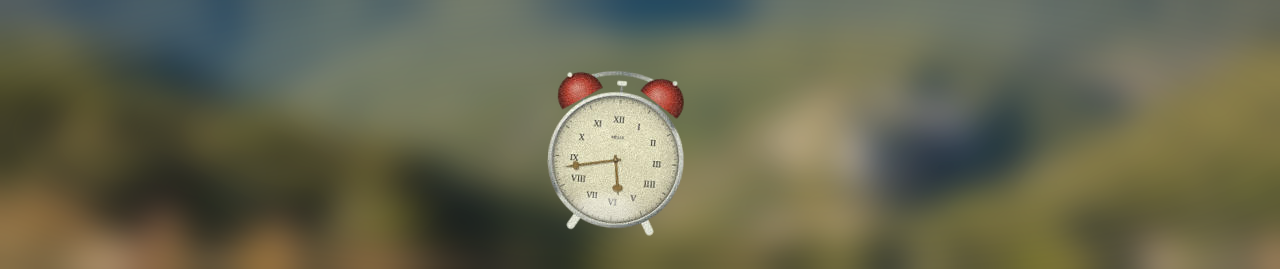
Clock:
{"hour": 5, "minute": 43}
